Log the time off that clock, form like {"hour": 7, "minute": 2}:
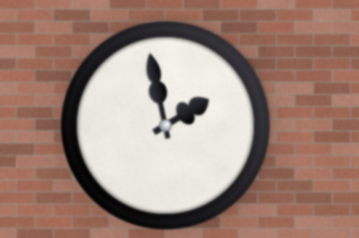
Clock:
{"hour": 1, "minute": 58}
